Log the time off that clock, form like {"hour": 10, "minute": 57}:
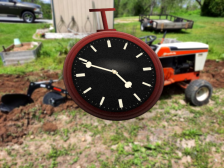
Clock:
{"hour": 4, "minute": 49}
